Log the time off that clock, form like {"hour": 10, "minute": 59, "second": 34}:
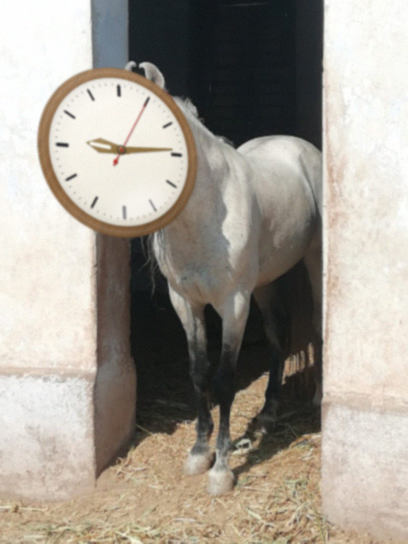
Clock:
{"hour": 9, "minute": 14, "second": 5}
